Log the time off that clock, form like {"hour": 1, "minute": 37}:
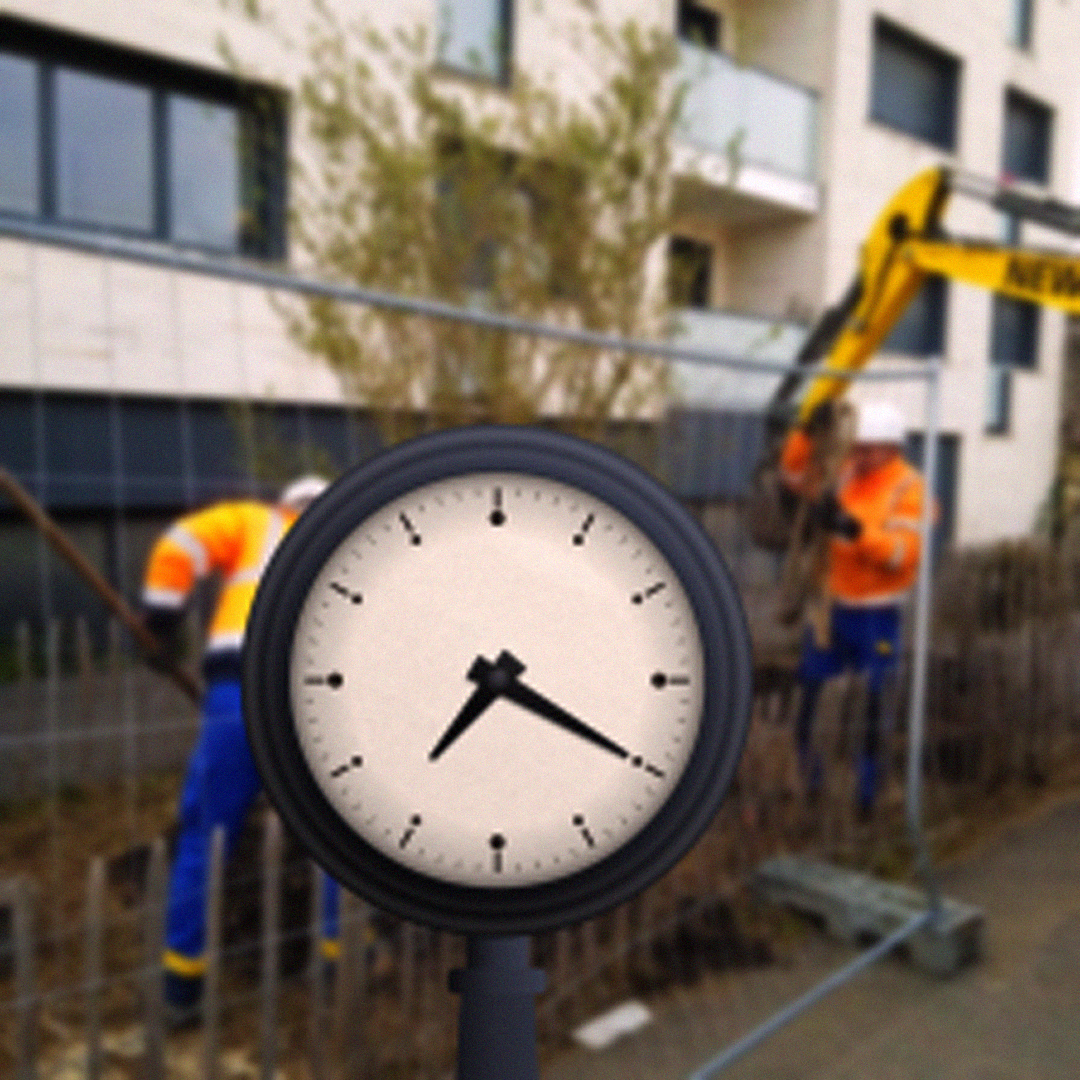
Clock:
{"hour": 7, "minute": 20}
